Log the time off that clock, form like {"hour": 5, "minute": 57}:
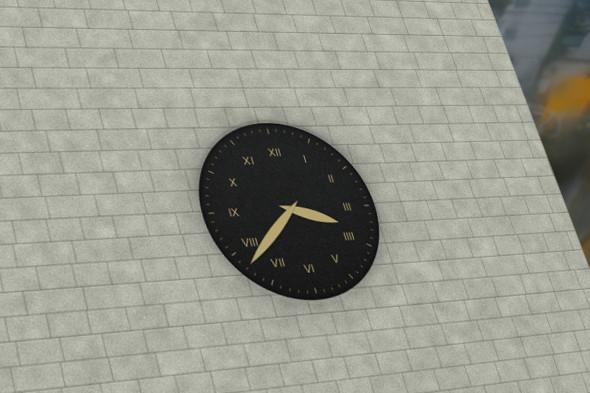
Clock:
{"hour": 3, "minute": 38}
